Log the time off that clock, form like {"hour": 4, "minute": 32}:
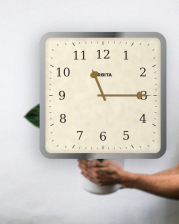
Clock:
{"hour": 11, "minute": 15}
